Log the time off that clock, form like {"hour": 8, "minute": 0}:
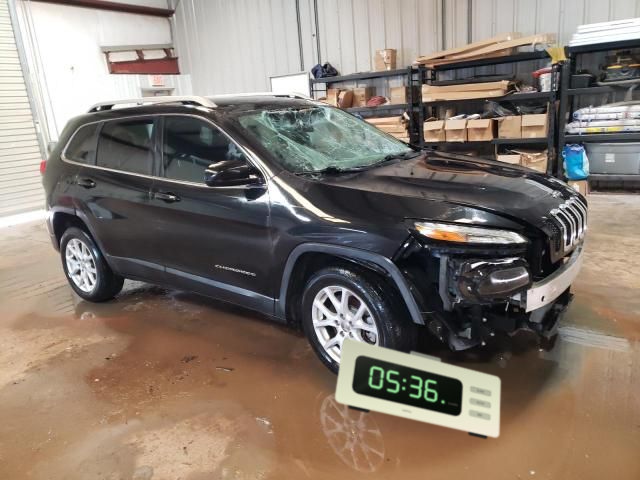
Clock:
{"hour": 5, "minute": 36}
